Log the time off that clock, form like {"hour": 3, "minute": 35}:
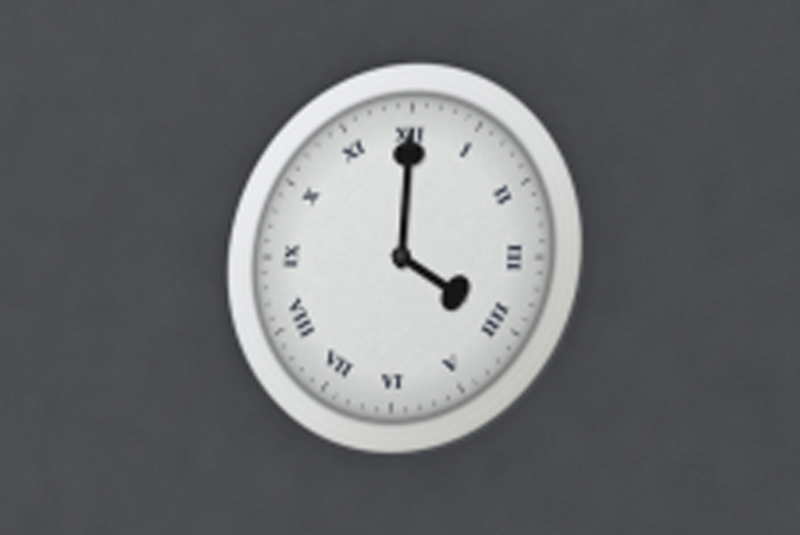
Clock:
{"hour": 4, "minute": 0}
